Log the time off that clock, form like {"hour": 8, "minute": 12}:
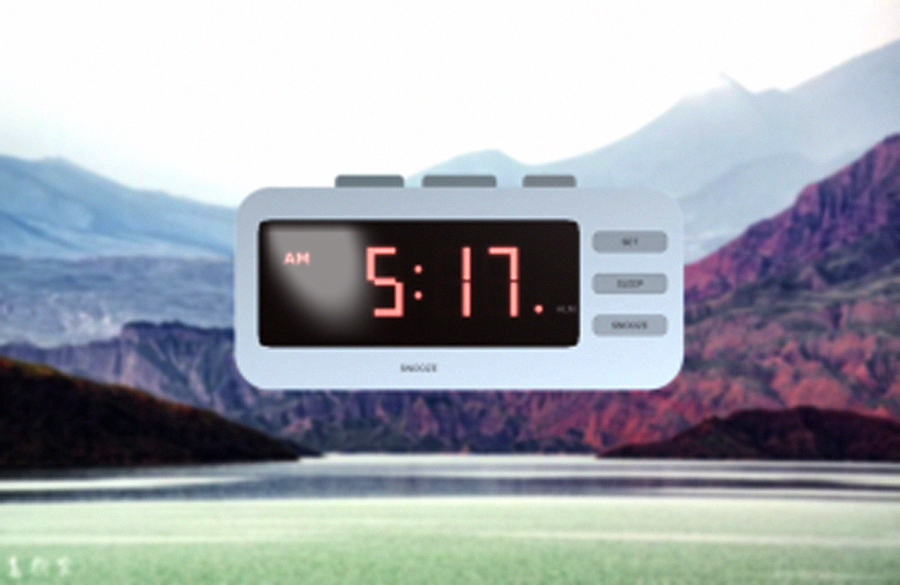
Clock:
{"hour": 5, "minute": 17}
